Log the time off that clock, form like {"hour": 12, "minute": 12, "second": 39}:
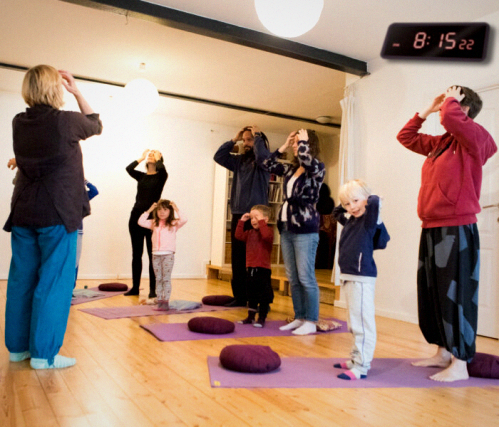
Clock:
{"hour": 8, "minute": 15, "second": 22}
